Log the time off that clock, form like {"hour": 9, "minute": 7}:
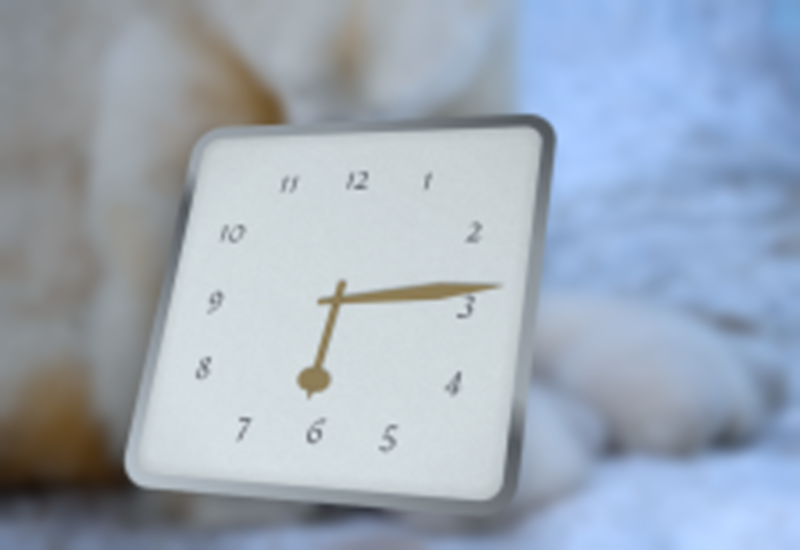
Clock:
{"hour": 6, "minute": 14}
